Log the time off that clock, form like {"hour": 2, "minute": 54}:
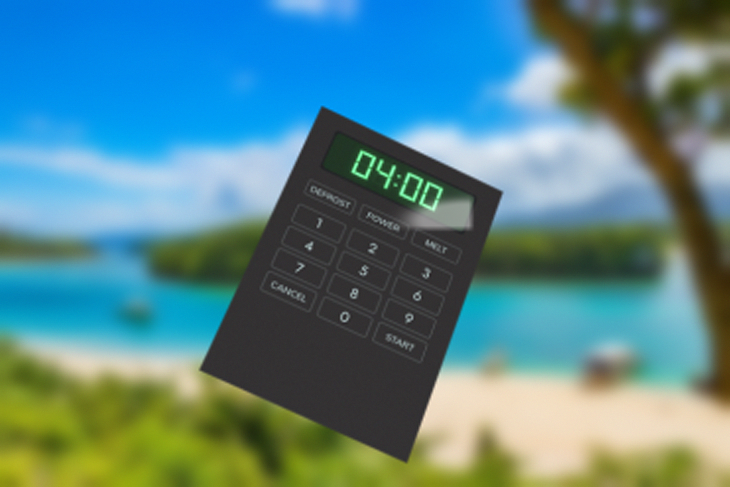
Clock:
{"hour": 4, "minute": 0}
